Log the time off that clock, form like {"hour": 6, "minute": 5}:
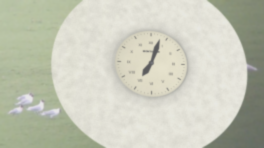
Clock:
{"hour": 7, "minute": 3}
